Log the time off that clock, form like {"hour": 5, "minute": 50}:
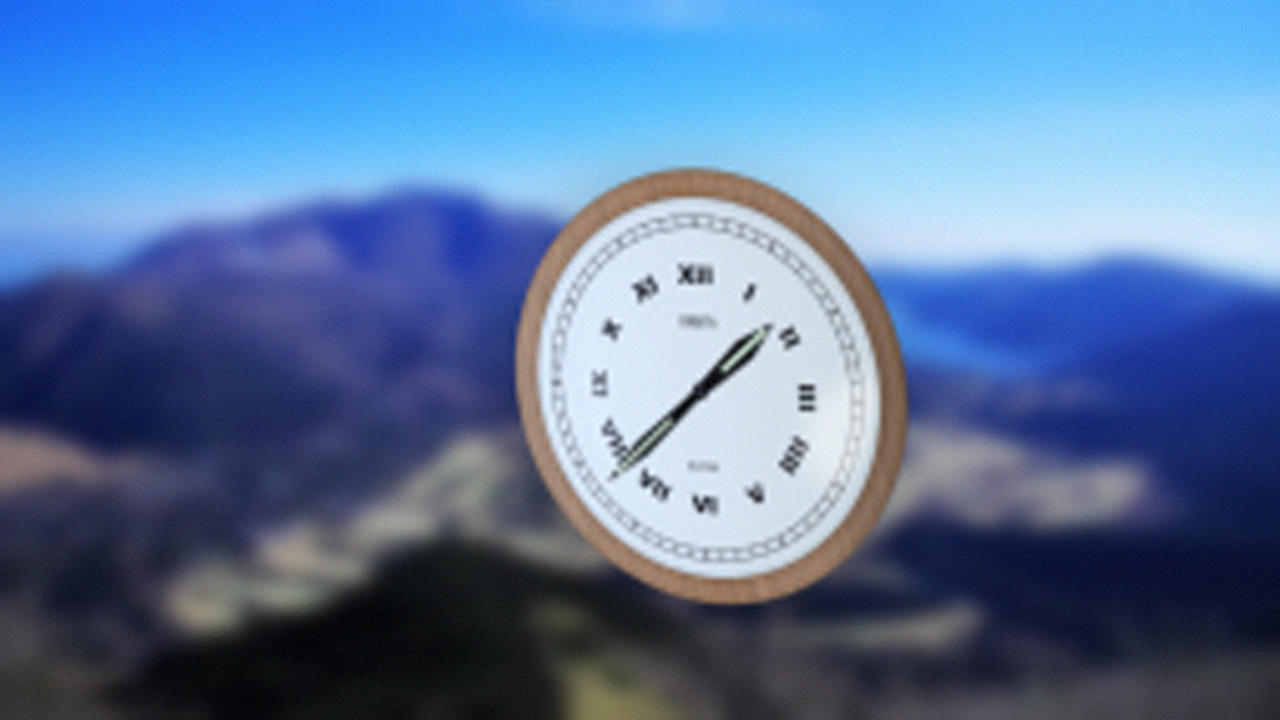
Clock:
{"hour": 1, "minute": 38}
